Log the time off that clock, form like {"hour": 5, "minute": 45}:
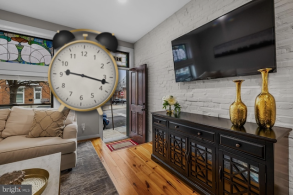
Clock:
{"hour": 9, "minute": 17}
